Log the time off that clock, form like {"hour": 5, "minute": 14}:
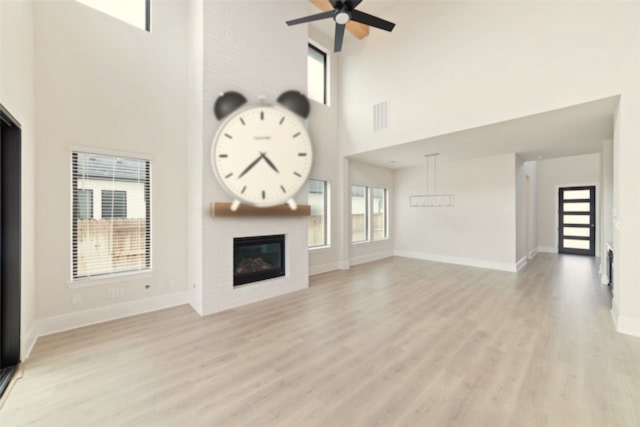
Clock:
{"hour": 4, "minute": 38}
